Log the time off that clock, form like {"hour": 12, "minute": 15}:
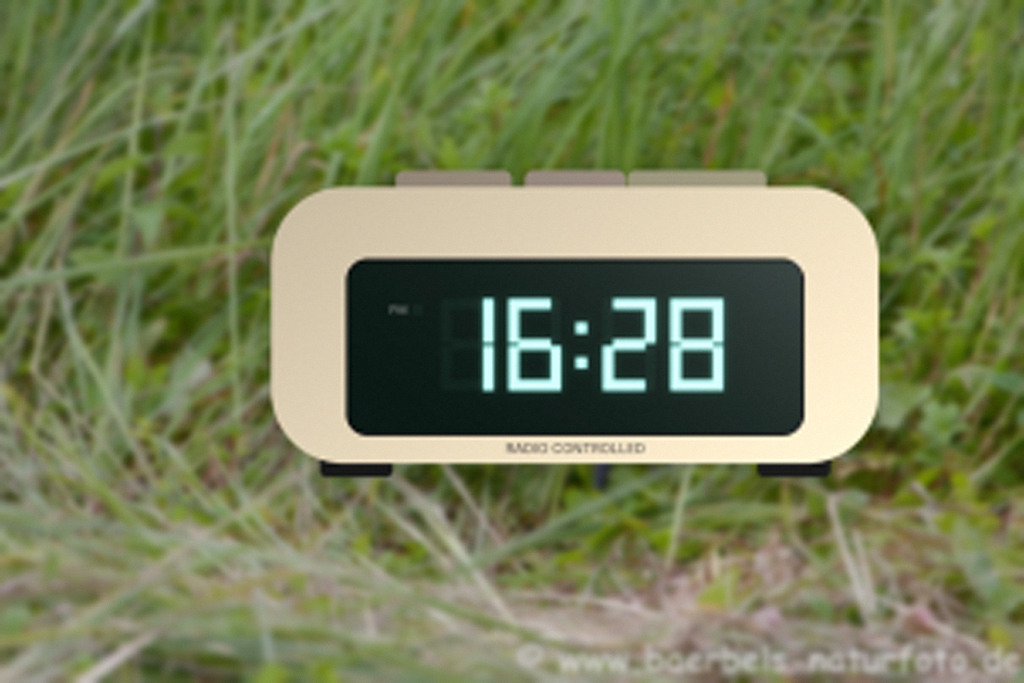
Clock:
{"hour": 16, "minute": 28}
